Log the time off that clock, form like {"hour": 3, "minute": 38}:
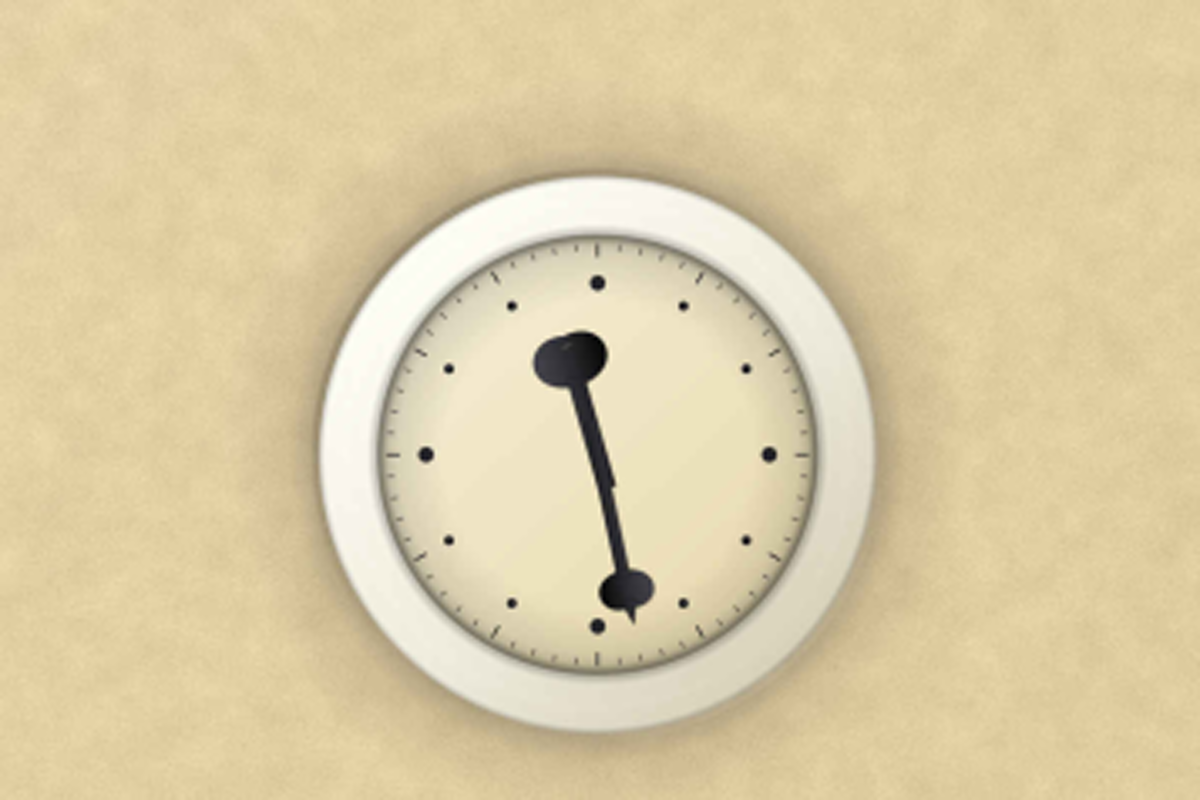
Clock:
{"hour": 11, "minute": 28}
